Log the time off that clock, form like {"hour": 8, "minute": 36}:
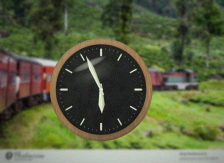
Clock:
{"hour": 5, "minute": 56}
